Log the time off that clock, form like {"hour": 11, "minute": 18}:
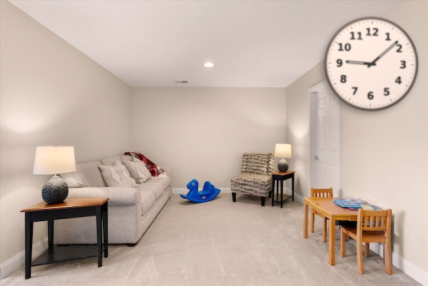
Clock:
{"hour": 9, "minute": 8}
